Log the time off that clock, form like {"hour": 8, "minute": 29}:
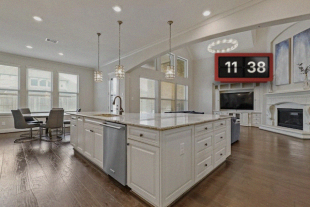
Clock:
{"hour": 11, "minute": 38}
